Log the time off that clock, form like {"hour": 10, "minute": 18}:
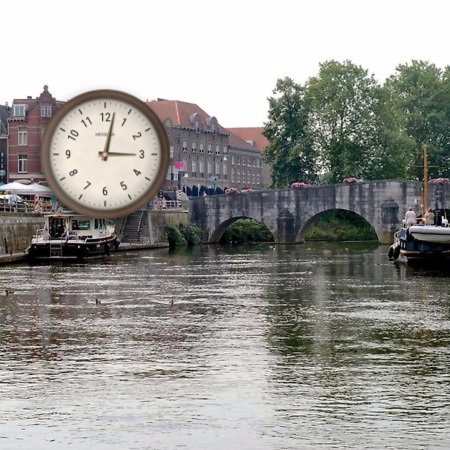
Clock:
{"hour": 3, "minute": 2}
